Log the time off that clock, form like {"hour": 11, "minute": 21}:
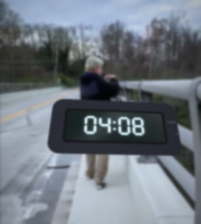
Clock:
{"hour": 4, "minute": 8}
